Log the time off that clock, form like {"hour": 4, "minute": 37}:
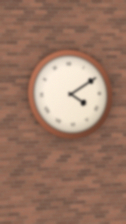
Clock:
{"hour": 4, "minute": 10}
